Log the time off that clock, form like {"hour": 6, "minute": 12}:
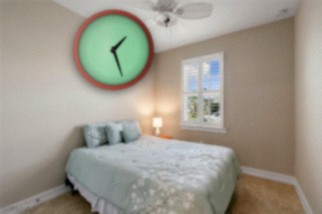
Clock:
{"hour": 1, "minute": 27}
